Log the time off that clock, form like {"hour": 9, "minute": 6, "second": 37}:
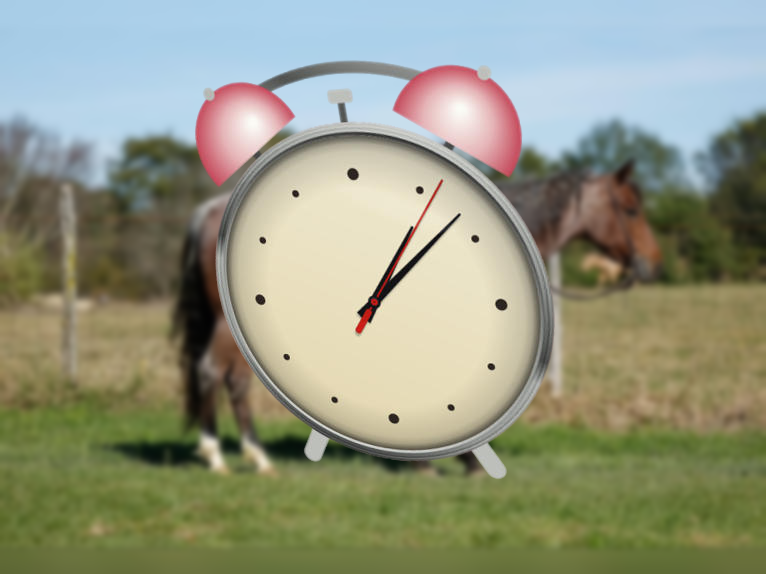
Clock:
{"hour": 1, "minute": 8, "second": 6}
